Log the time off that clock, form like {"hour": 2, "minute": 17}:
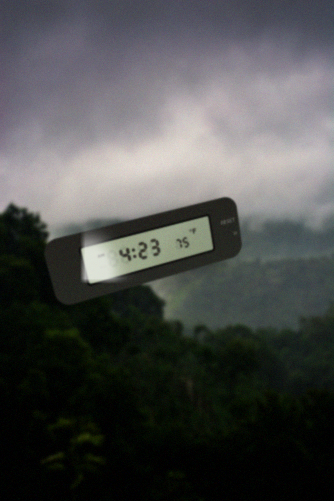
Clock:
{"hour": 4, "minute": 23}
